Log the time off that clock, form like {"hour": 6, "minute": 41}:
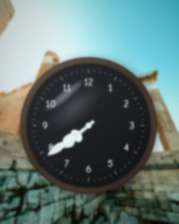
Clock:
{"hour": 7, "minute": 39}
